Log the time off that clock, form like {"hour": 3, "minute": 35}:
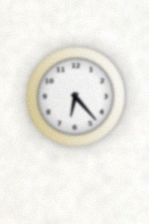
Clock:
{"hour": 6, "minute": 23}
